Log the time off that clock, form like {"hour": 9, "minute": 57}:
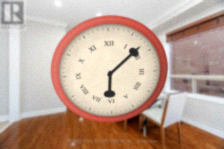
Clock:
{"hour": 6, "minute": 8}
